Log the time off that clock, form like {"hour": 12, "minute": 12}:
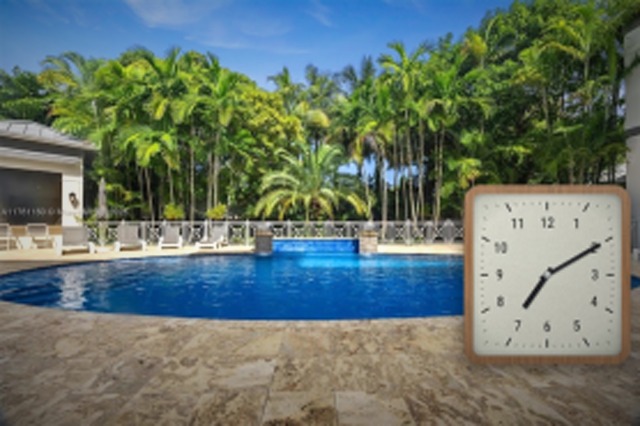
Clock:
{"hour": 7, "minute": 10}
